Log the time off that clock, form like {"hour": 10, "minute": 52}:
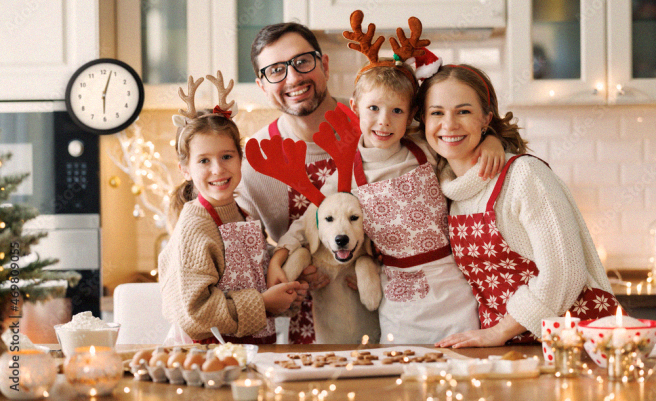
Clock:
{"hour": 6, "minute": 3}
